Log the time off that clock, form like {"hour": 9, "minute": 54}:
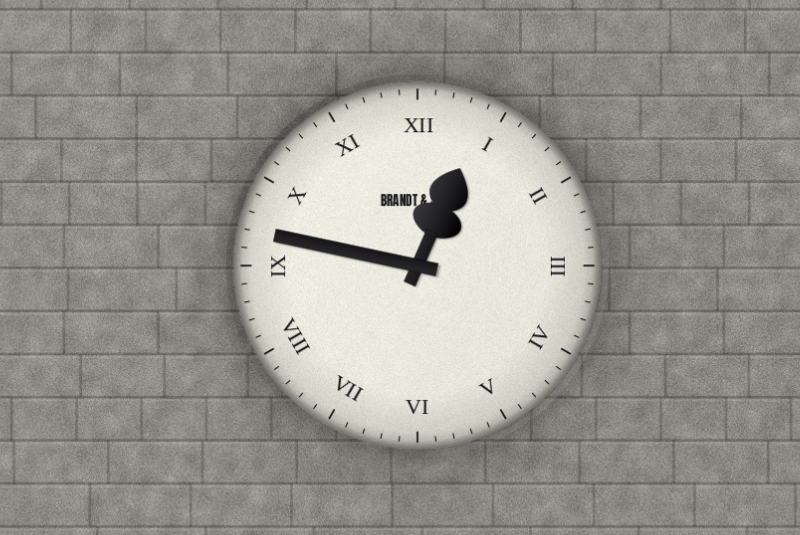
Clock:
{"hour": 12, "minute": 47}
